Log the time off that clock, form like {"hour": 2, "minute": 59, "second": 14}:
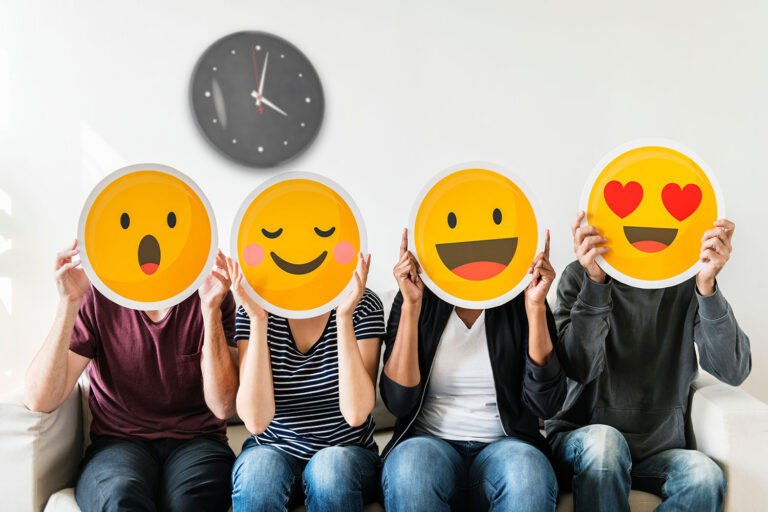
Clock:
{"hour": 4, "minute": 1, "second": 59}
